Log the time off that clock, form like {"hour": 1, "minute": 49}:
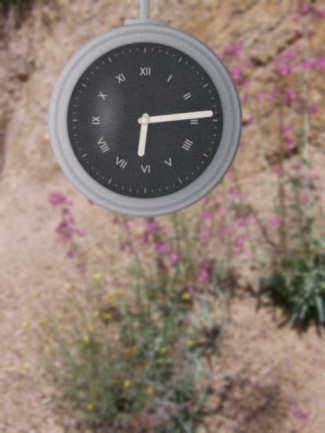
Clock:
{"hour": 6, "minute": 14}
